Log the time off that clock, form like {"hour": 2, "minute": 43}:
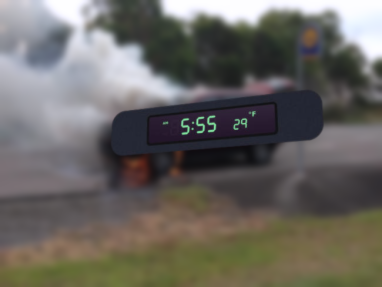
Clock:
{"hour": 5, "minute": 55}
